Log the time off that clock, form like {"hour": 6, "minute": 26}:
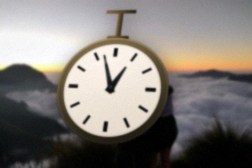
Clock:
{"hour": 12, "minute": 57}
